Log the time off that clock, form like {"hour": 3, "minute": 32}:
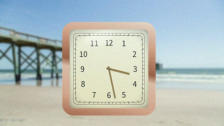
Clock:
{"hour": 3, "minute": 28}
